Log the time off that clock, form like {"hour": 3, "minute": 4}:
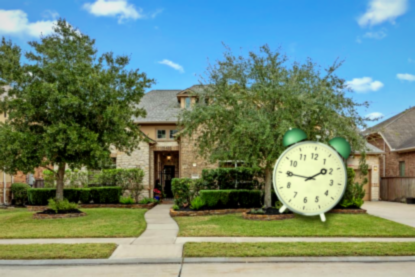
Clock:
{"hour": 1, "minute": 45}
